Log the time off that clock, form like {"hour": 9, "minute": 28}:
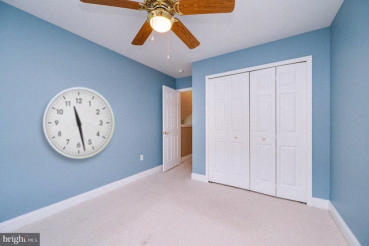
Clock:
{"hour": 11, "minute": 28}
